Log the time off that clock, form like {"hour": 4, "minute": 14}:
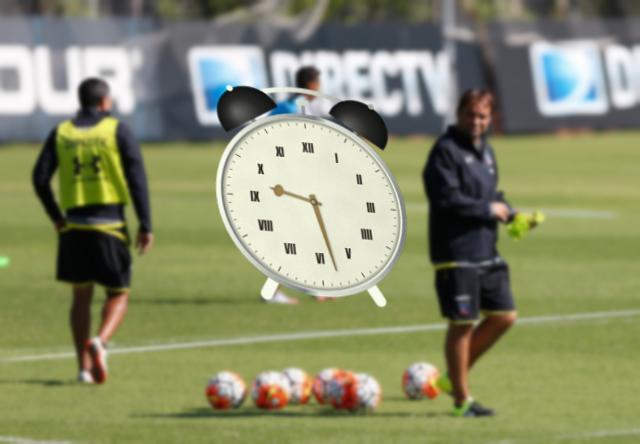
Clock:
{"hour": 9, "minute": 28}
